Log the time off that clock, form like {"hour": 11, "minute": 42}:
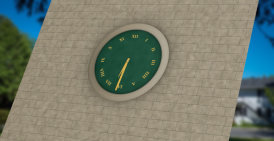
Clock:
{"hour": 6, "minute": 31}
